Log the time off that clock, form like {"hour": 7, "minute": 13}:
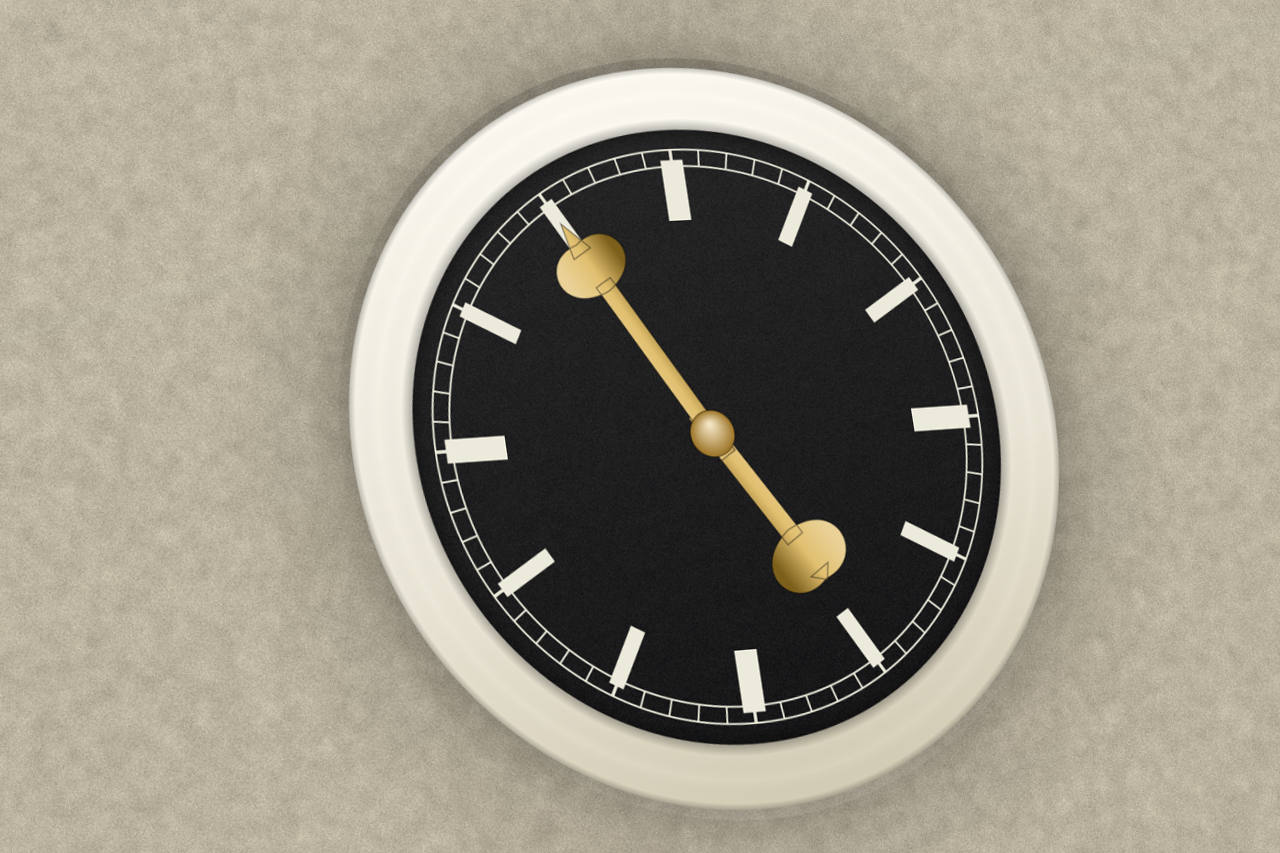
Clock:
{"hour": 4, "minute": 55}
